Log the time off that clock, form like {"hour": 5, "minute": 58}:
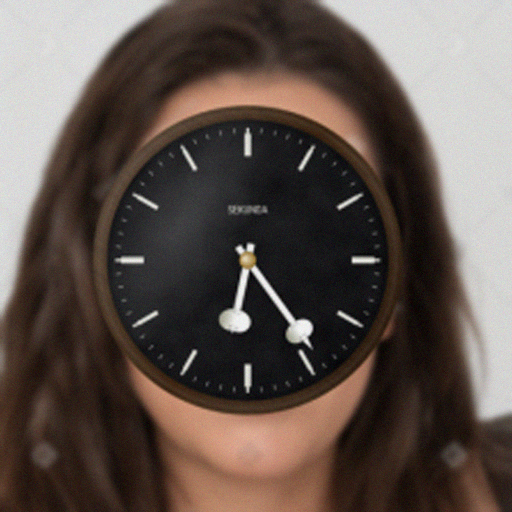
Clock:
{"hour": 6, "minute": 24}
